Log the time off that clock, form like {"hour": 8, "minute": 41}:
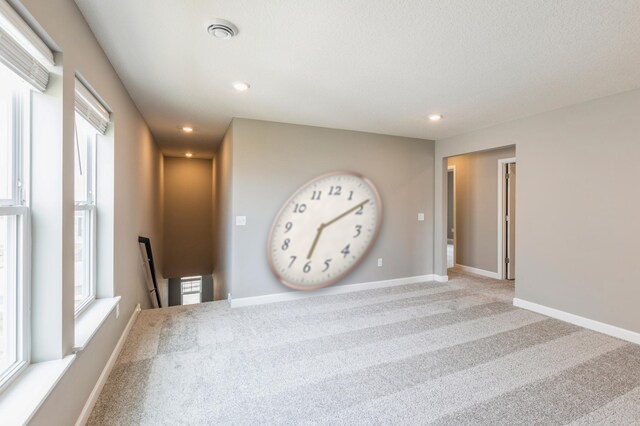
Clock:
{"hour": 6, "minute": 9}
